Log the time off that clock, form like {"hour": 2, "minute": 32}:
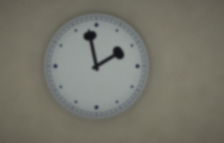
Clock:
{"hour": 1, "minute": 58}
